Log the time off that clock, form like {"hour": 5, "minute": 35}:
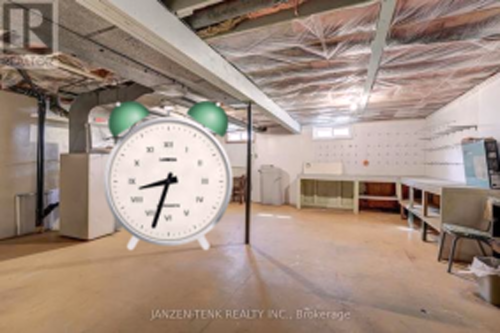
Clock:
{"hour": 8, "minute": 33}
